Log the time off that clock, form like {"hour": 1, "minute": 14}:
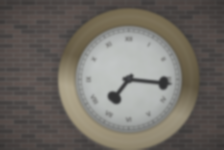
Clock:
{"hour": 7, "minute": 16}
